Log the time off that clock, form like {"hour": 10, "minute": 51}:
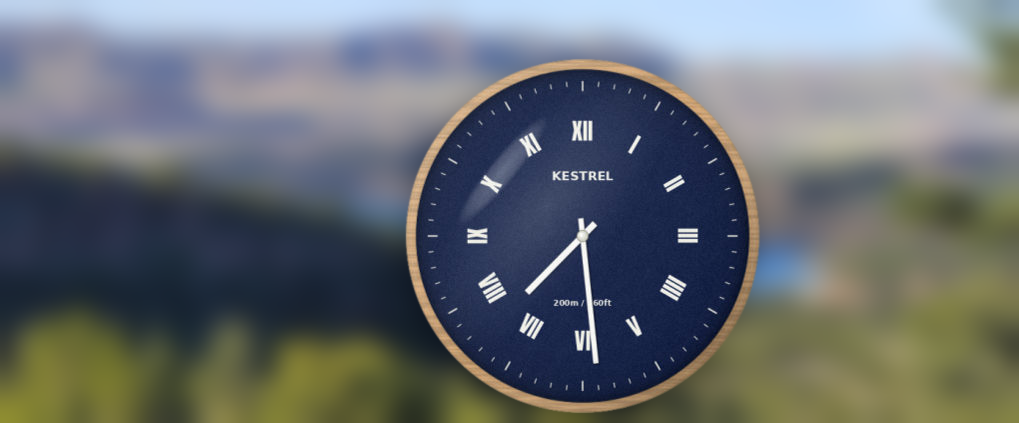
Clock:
{"hour": 7, "minute": 29}
